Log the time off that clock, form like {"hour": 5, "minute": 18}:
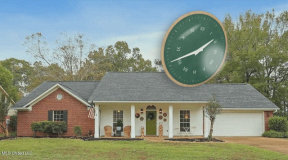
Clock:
{"hour": 1, "minute": 41}
